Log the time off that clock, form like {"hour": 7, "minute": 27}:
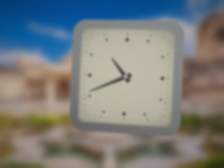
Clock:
{"hour": 10, "minute": 41}
